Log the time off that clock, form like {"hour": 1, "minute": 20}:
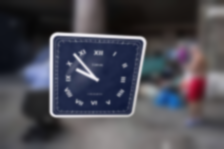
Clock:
{"hour": 9, "minute": 53}
